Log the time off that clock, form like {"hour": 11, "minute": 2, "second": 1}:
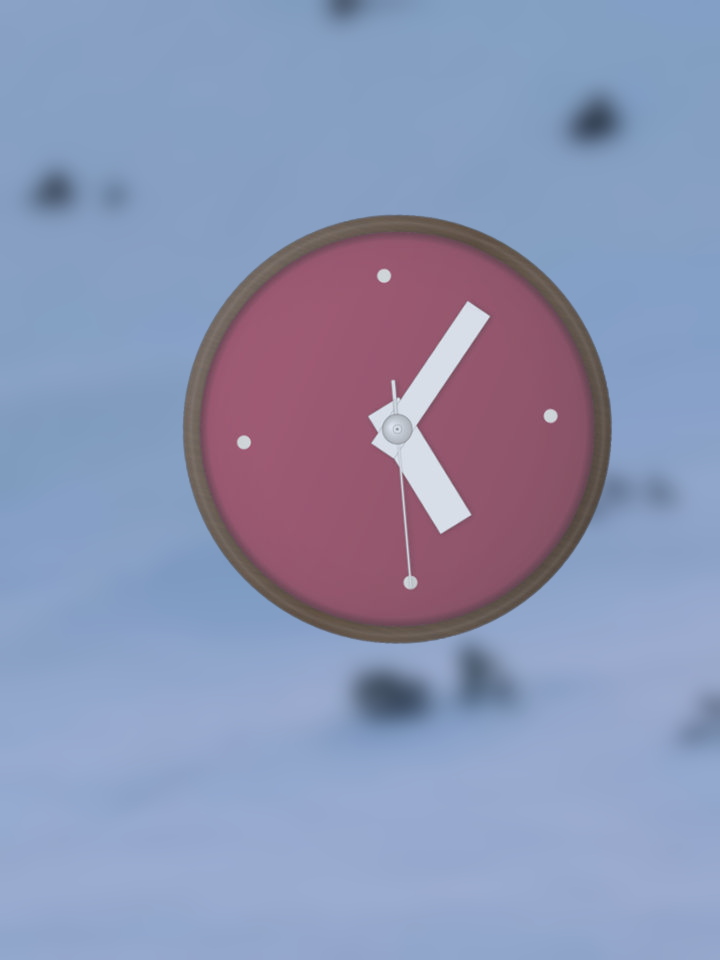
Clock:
{"hour": 5, "minute": 6, "second": 30}
